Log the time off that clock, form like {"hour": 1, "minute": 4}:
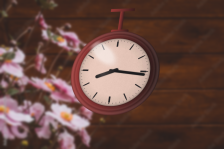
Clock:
{"hour": 8, "minute": 16}
